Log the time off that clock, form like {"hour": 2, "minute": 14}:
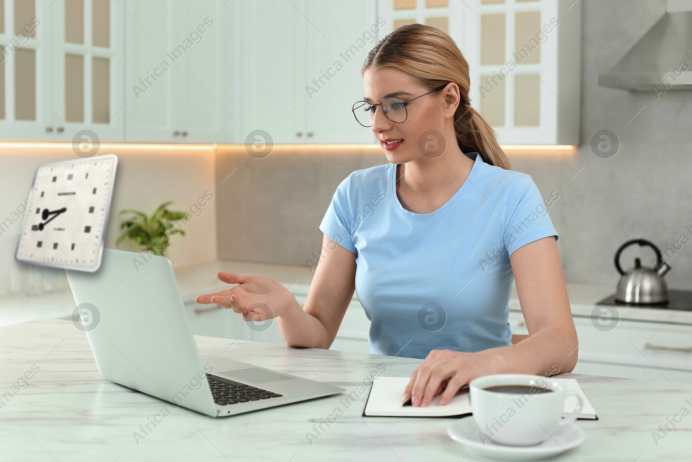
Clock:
{"hour": 8, "minute": 39}
